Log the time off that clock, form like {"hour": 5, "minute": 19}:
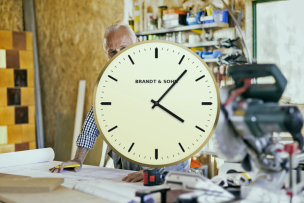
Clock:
{"hour": 4, "minute": 7}
